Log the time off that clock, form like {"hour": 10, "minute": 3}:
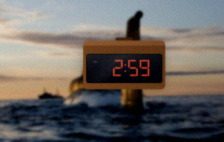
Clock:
{"hour": 2, "minute": 59}
